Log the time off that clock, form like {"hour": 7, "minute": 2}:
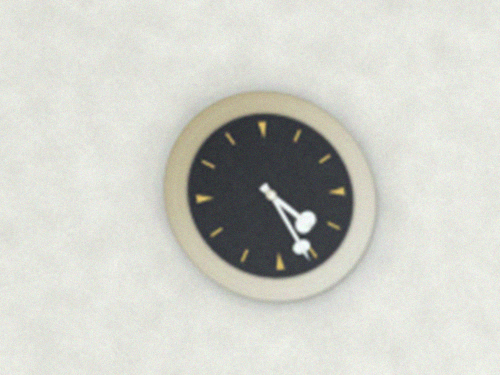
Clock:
{"hour": 4, "minute": 26}
